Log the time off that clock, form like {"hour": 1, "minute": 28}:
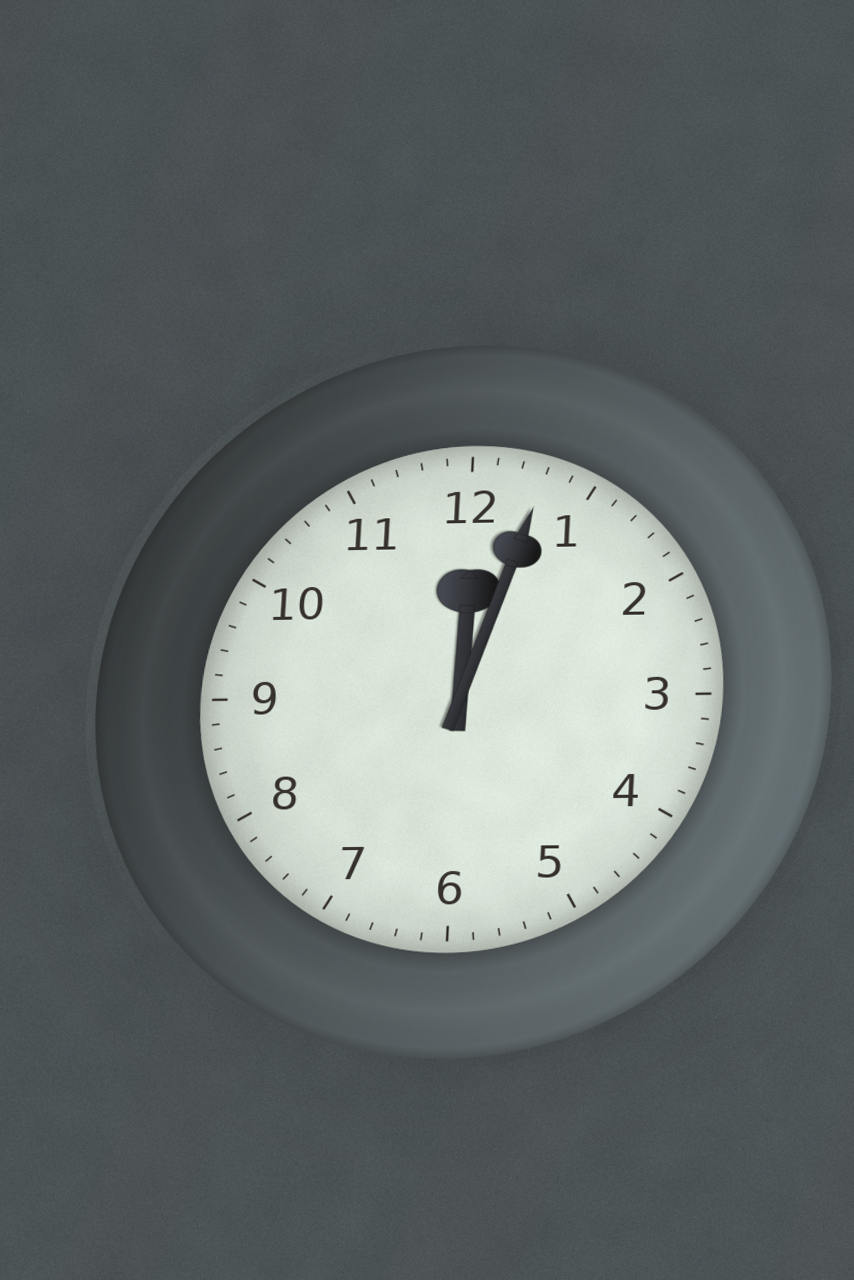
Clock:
{"hour": 12, "minute": 3}
